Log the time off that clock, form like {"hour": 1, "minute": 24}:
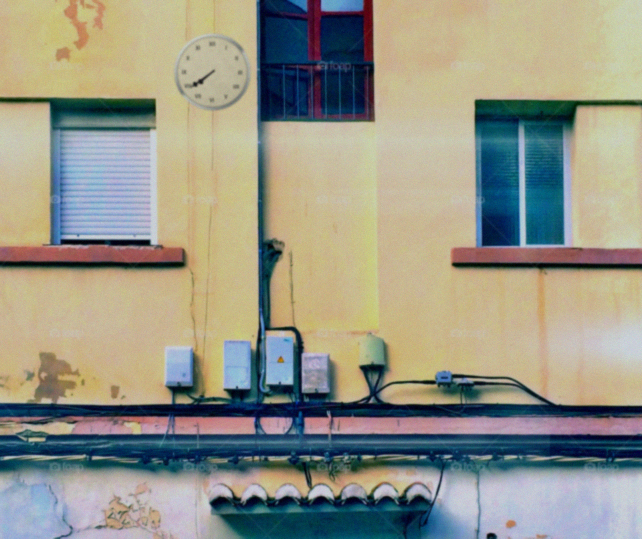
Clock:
{"hour": 7, "minute": 39}
